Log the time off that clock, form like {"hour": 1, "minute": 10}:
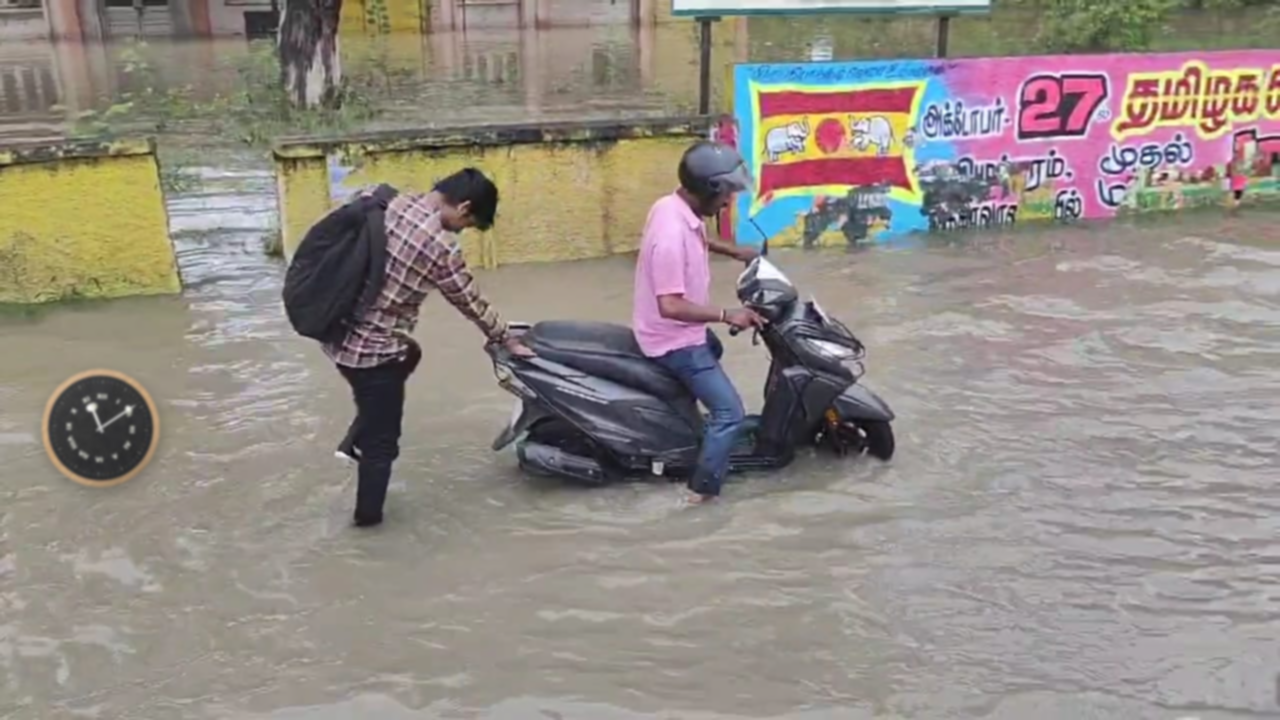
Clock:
{"hour": 11, "minute": 9}
